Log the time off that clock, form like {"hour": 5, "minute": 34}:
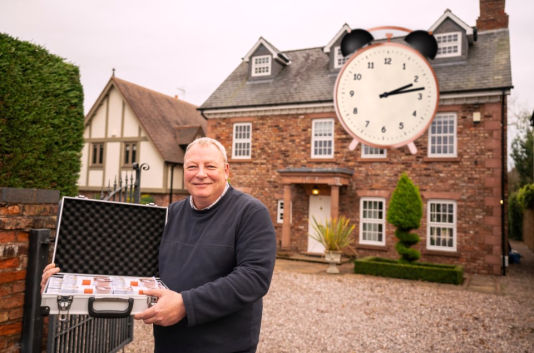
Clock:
{"hour": 2, "minute": 13}
